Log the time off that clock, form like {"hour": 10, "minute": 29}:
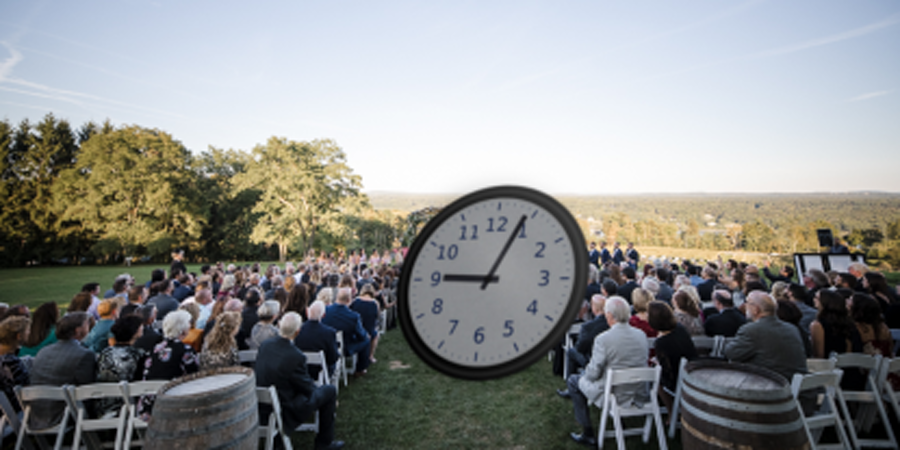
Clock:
{"hour": 9, "minute": 4}
